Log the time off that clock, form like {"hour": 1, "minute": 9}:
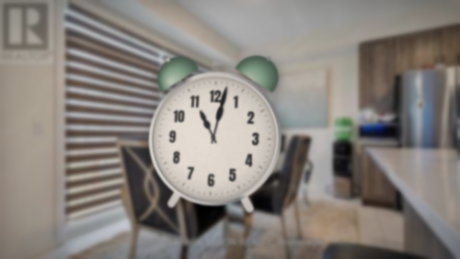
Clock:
{"hour": 11, "minute": 2}
